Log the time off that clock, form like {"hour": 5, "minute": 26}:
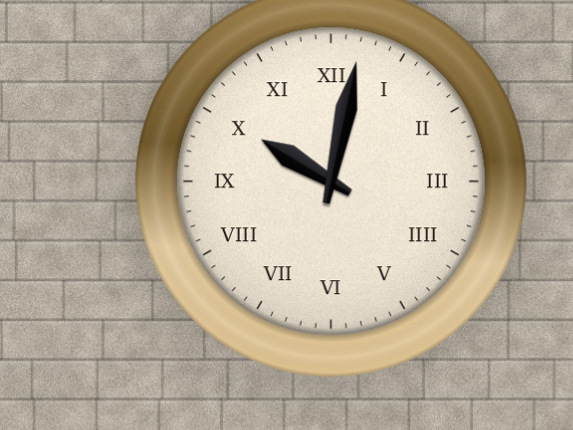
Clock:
{"hour": 10, "minute": 2}
